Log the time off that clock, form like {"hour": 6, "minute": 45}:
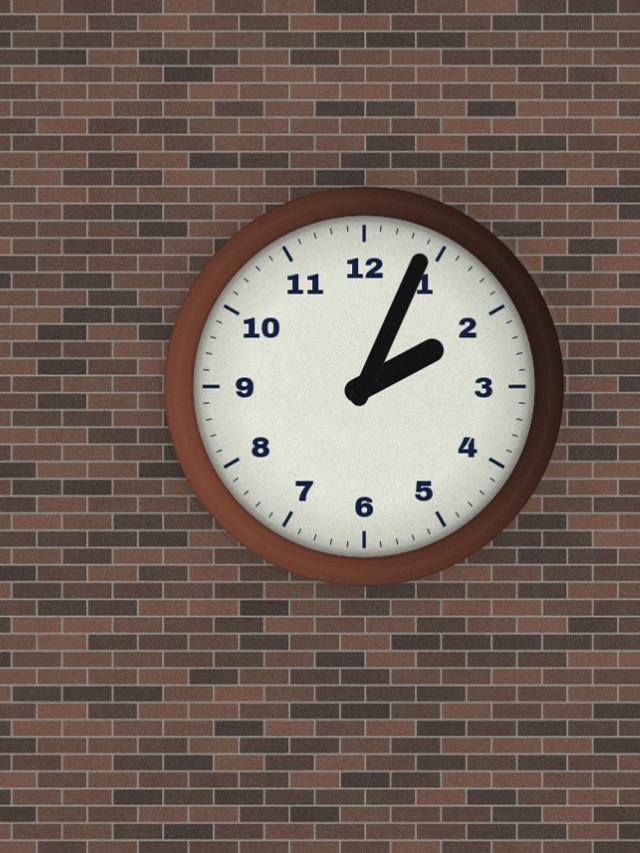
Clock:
{"hour": 2, "minute": 4}
